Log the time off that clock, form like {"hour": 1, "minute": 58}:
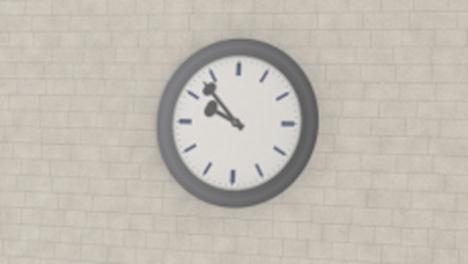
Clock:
{"hour": 9, "minute": 53}
